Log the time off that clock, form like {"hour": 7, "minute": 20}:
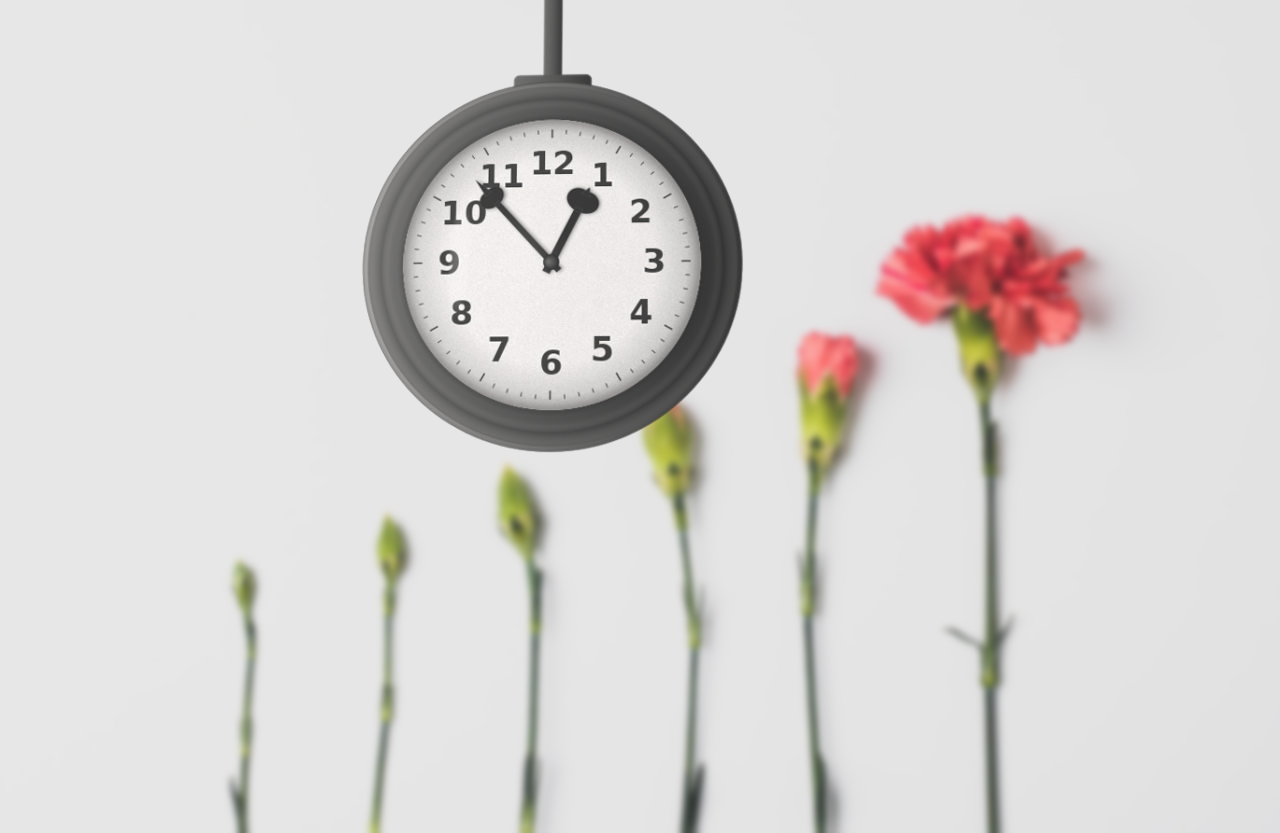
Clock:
{"hour": 12, "minute": 53}
